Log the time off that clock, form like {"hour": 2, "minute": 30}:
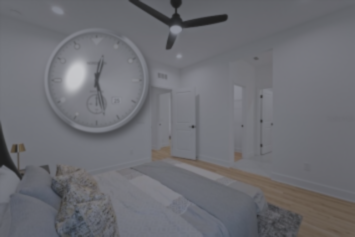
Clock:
{"hour": 12, "minute": 28}
